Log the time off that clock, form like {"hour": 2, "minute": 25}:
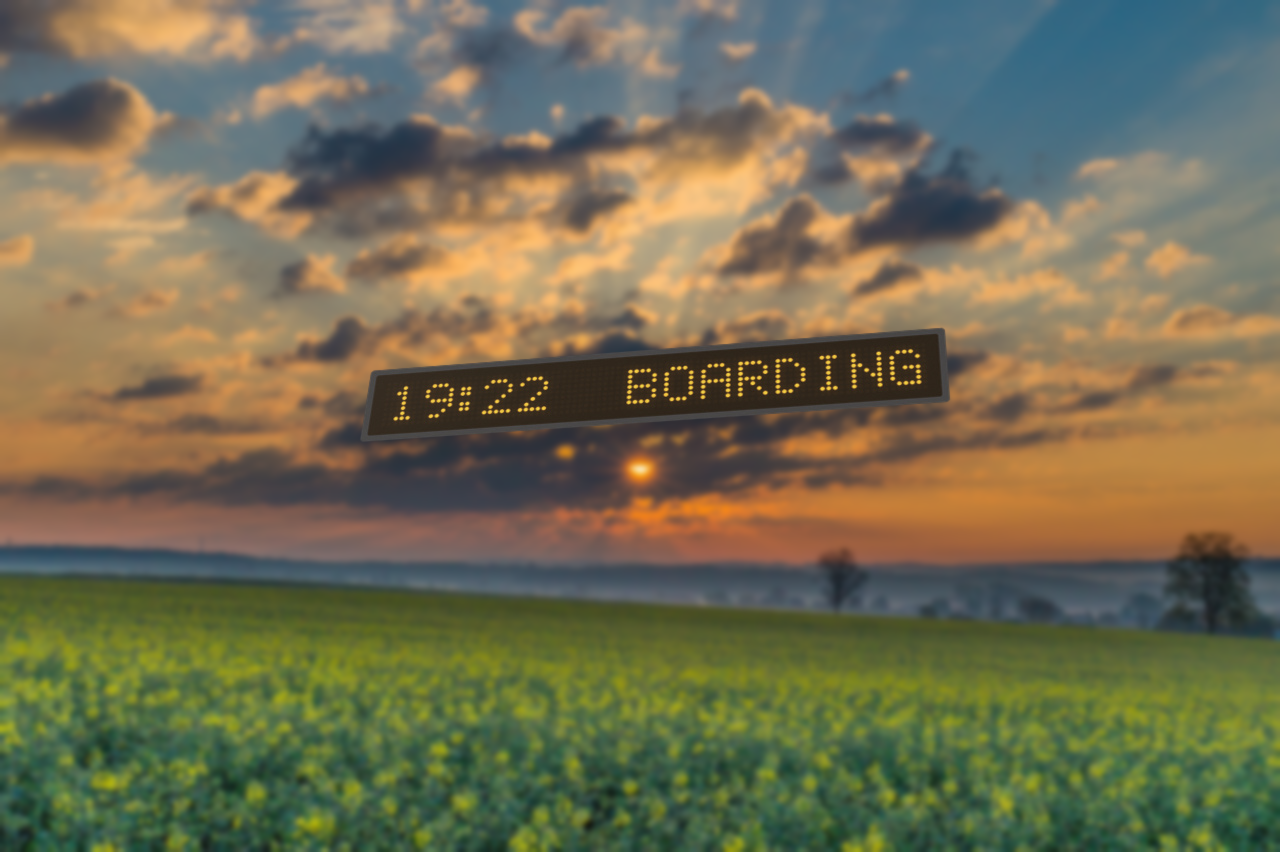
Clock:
{"hour": 19, "minute": 22}
